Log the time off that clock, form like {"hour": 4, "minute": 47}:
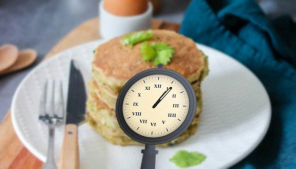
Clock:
{"hour": 1, "minute": 6}
